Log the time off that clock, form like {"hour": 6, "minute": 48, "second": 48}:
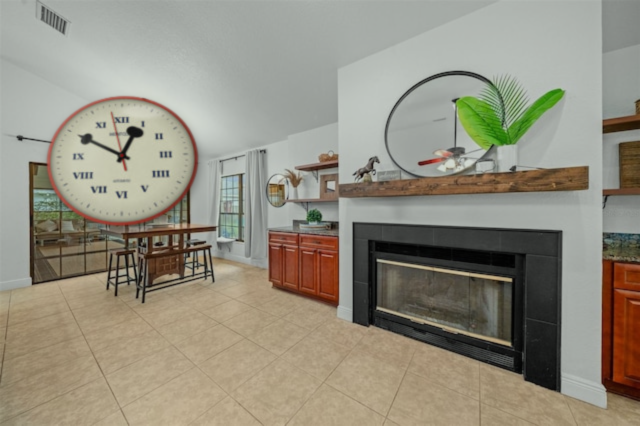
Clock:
{"hour": 12, "minute": 49, "second": 58}
